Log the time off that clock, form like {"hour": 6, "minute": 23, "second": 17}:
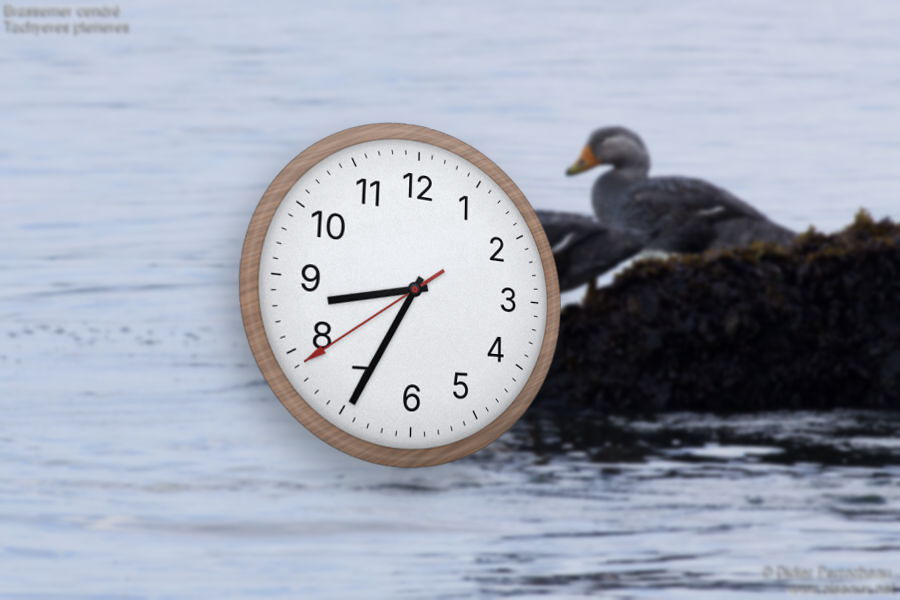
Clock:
{"hour": 8, "minute": 34, "second": 39}
